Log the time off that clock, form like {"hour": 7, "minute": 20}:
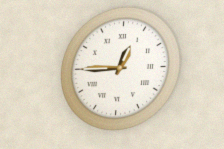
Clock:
{"hour": 12, "minute": 45}
